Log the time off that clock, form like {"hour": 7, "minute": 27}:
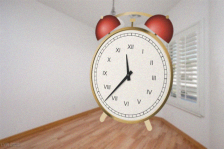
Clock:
{"hour": 11, "minute": 37}
